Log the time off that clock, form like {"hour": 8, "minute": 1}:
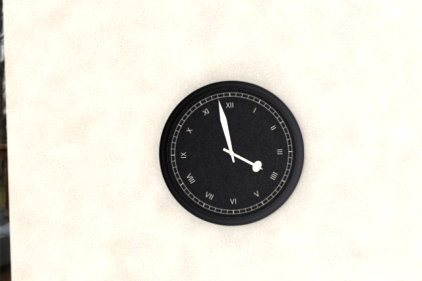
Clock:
{"hour": 3, "minute": 58}
